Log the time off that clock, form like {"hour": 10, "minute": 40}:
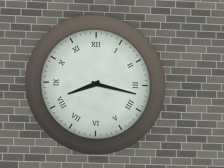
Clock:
{"hour": 8, "minute": 17}
